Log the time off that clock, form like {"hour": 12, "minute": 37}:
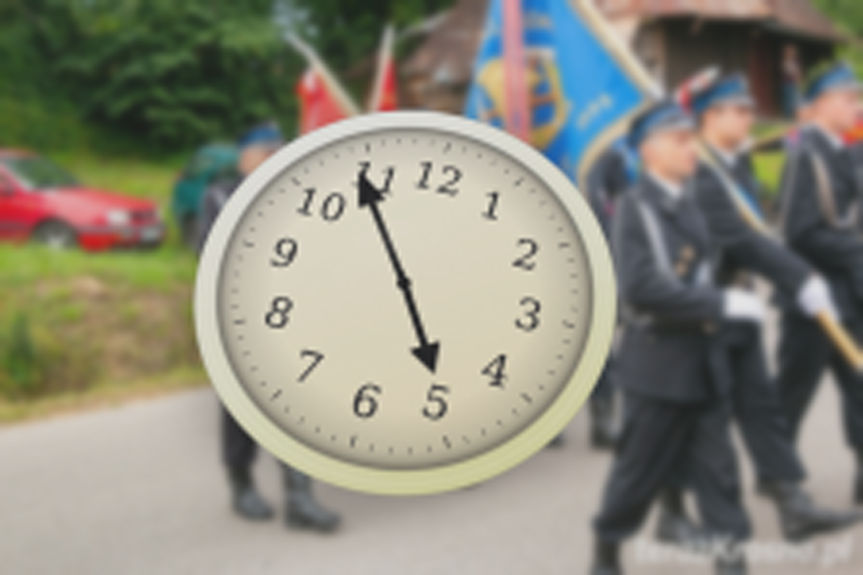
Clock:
{"hour": 4, "minute": 54}
